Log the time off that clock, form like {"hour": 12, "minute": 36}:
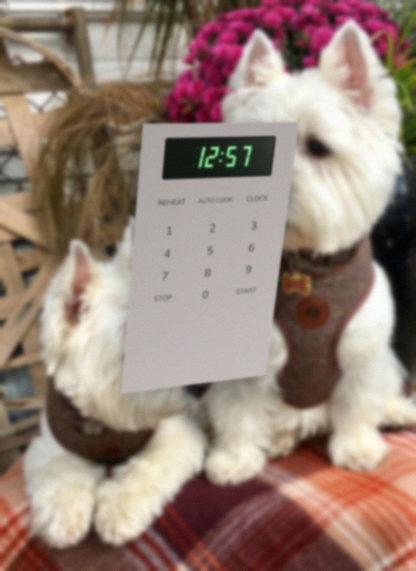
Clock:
{"hour": 12, "minute": 57}
